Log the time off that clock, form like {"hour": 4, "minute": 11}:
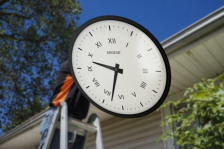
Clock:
{"hour": 9, "minute": 33}
